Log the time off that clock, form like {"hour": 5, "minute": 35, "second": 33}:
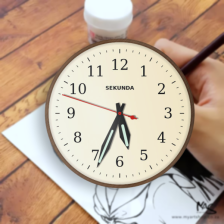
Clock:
{"hour": 5, "minute": 33, "second": 48}
